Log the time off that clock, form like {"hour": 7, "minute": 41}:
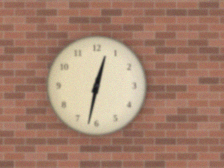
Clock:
{"hour": 12, "minute": 32}
